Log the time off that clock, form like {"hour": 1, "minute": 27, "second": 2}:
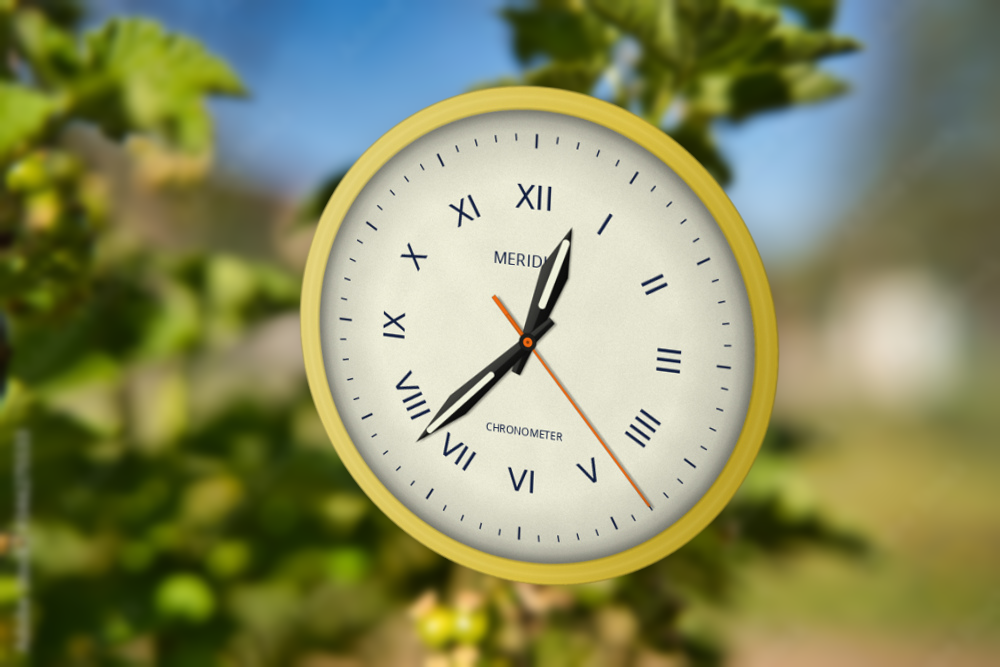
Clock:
{"hour": 12, "minute": 37, "second": 23}
